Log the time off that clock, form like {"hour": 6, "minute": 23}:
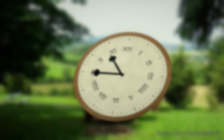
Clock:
{"hour": 10, "minute": 45}
